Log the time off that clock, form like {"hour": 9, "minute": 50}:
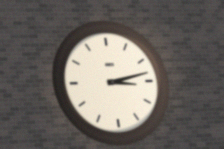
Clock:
{"hour": 3, "minute": 13}
